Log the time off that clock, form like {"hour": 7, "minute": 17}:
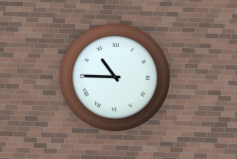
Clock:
{"hour": 10, "minute": 45}
